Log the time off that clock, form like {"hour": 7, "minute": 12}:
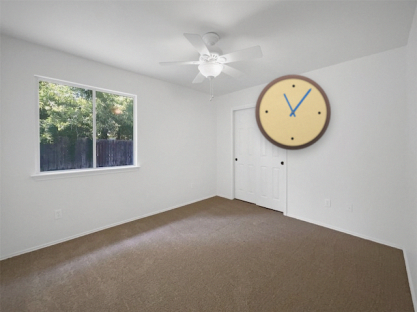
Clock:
{"hour": 11, "minute": 6}
